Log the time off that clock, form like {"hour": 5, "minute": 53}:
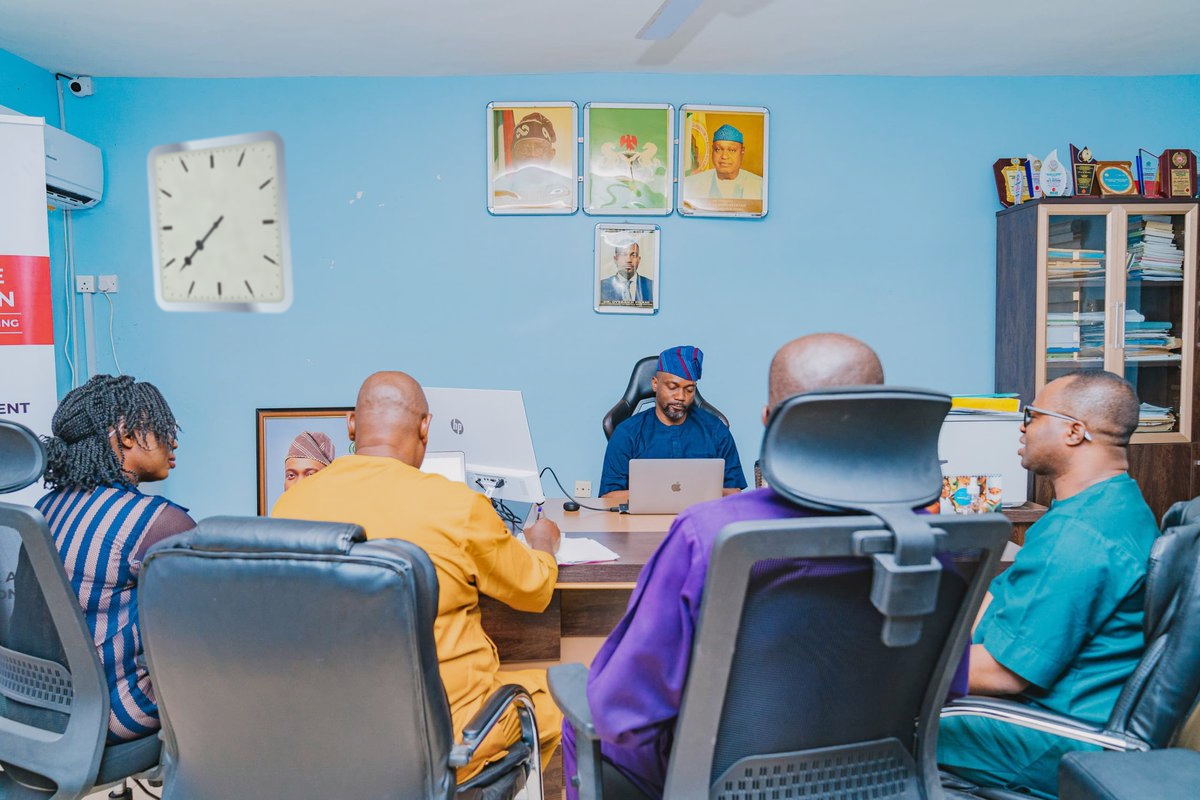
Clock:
{"hour": 7, "minute": 38}
